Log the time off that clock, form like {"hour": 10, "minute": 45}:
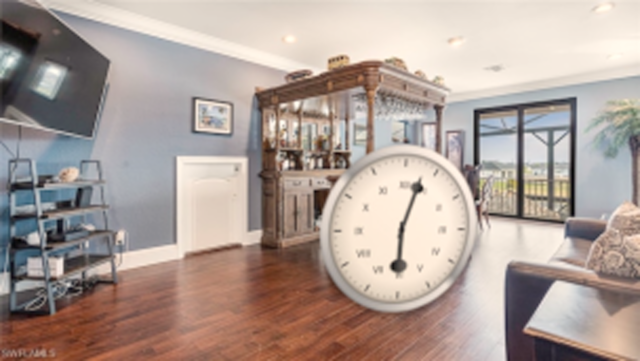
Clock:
{"hour": 6, "minute": 3}
